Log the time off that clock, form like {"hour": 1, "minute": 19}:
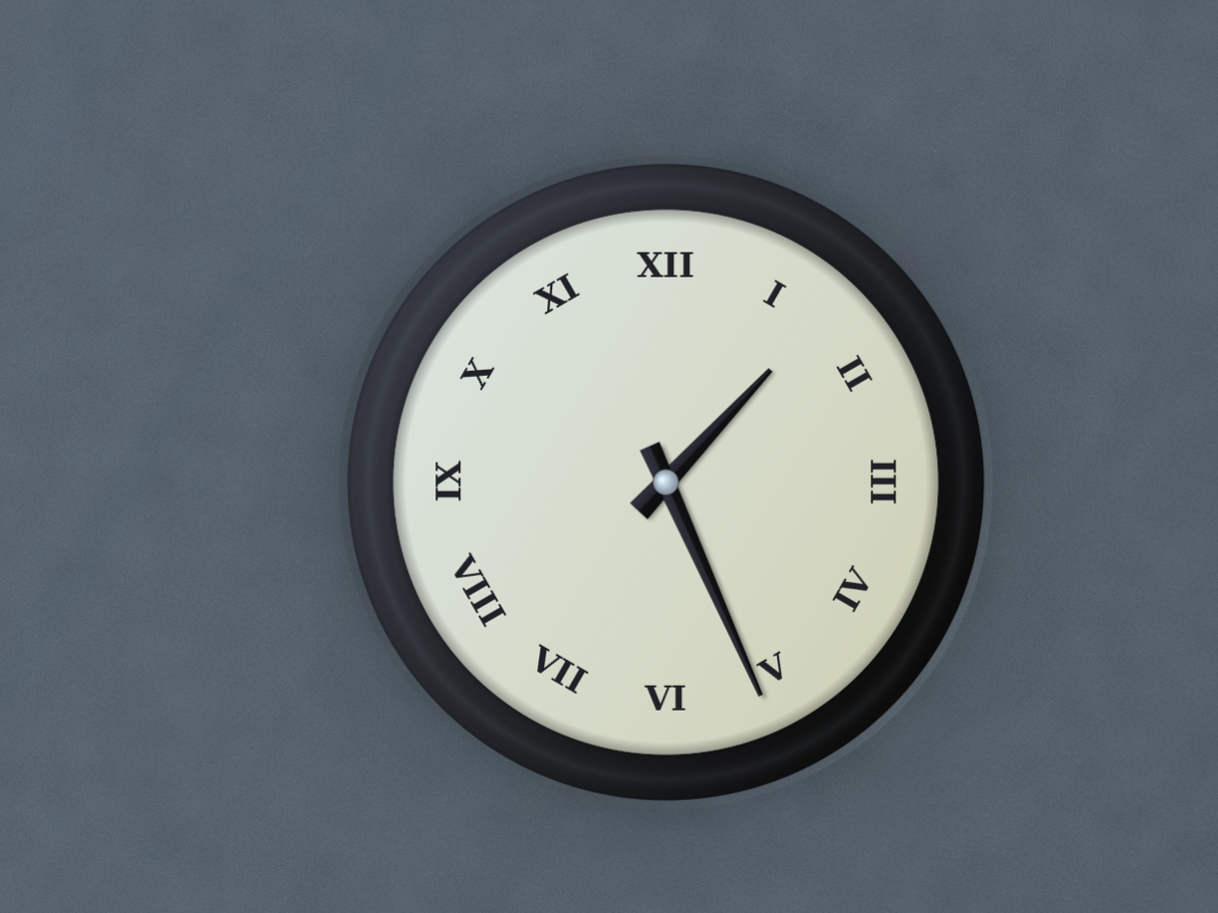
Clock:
{"hour": 1, "minute": 26}
